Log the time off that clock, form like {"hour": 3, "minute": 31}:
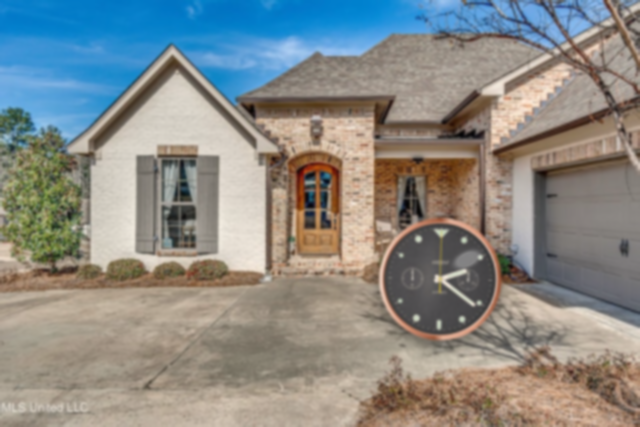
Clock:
{"hour": 2, "minute": 21}
